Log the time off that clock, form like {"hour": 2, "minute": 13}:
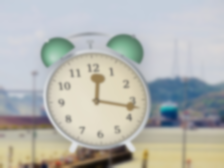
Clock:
{"hour": 12, "minute": 17}
